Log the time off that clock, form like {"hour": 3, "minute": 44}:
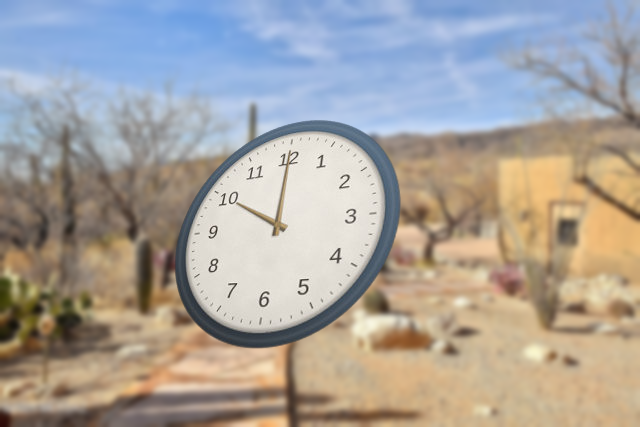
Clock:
{"hour": 10, "minute": 0}
